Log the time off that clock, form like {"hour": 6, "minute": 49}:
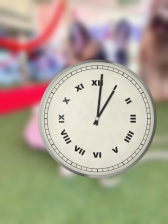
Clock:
{"hour": 1, "minute": 1}
